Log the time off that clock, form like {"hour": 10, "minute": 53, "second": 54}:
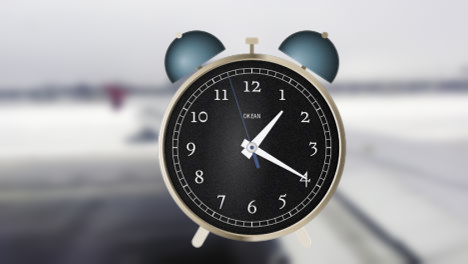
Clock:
{"hour": 1, "minute": 19, "second": 57}
